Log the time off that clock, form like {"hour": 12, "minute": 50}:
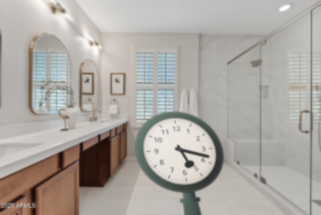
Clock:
{"hour": 5, "minute": 18}
